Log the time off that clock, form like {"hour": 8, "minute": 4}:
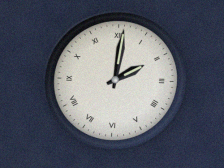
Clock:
{"hour": 2, "minute": 1}
